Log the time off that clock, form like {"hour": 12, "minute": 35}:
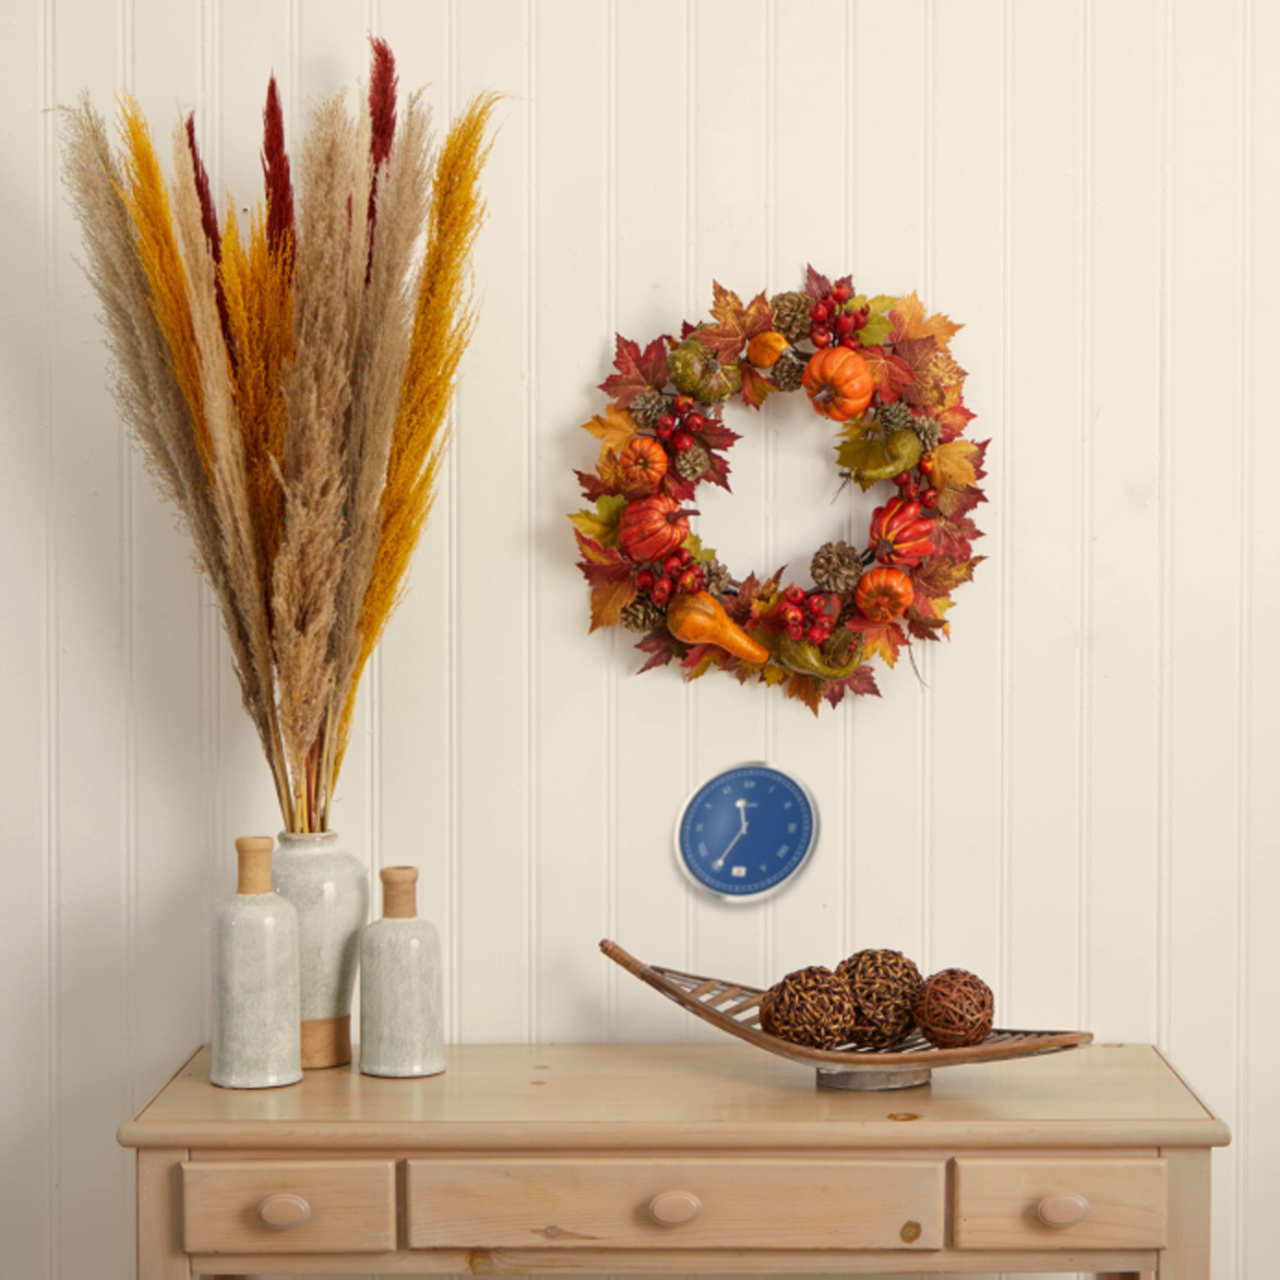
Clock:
{"hour": 11, "minute": 35}
